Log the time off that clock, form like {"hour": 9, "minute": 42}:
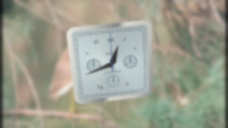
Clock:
{"hour": 12, "minute": 42}
